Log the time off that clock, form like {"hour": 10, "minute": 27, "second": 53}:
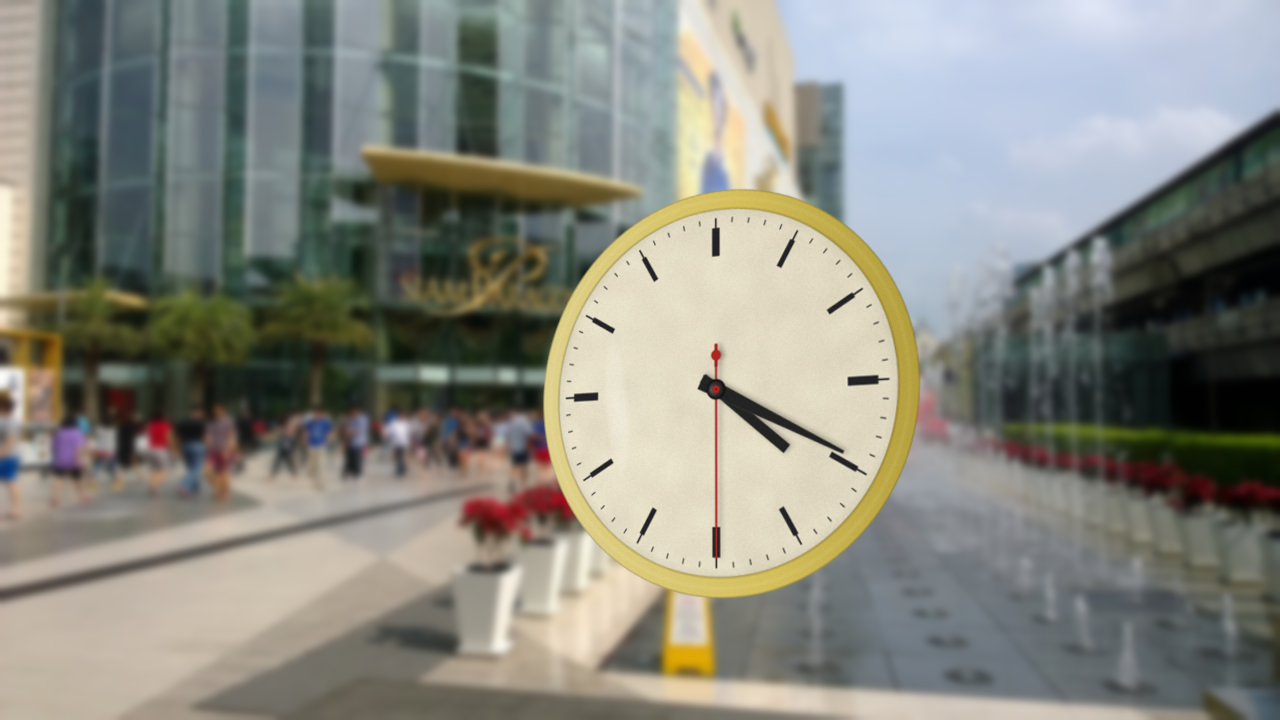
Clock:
{"hour": 4, "minute": 19, "second": 30}
